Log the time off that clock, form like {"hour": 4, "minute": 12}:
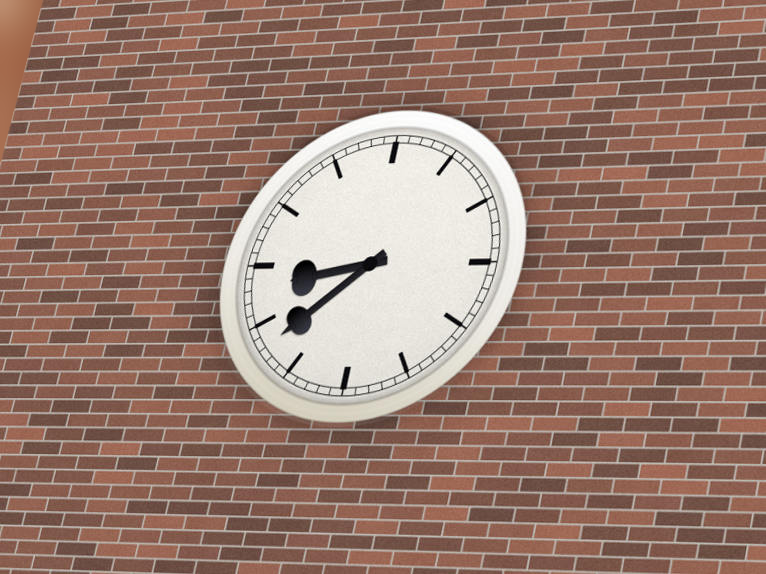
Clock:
{"hour": 8, "minute": 38}
